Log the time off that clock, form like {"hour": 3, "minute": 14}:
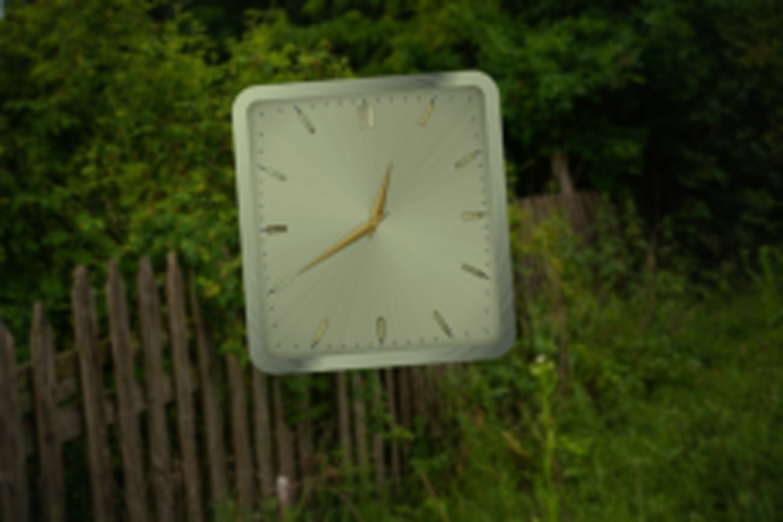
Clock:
{"hour": 12, "minute": 40}
